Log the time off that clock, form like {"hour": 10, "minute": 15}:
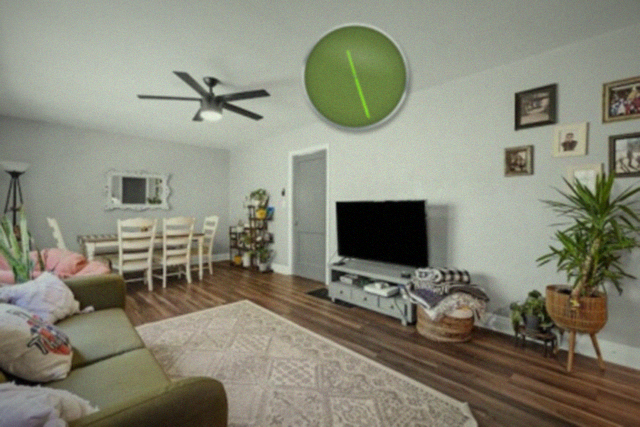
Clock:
{"hour": 11, "minute": 27}
